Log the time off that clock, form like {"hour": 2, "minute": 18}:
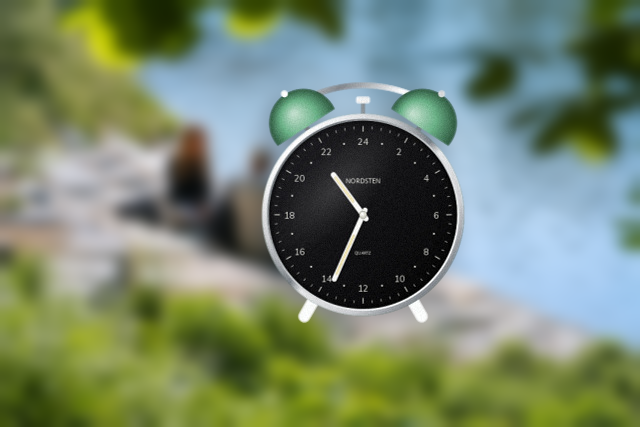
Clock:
{"hour": 21, "minute": 34}
